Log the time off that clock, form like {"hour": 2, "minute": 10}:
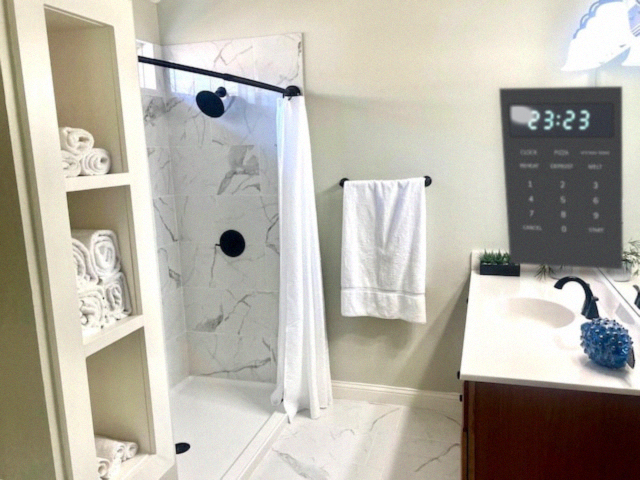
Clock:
{"hour": 23, "minute": 23}
